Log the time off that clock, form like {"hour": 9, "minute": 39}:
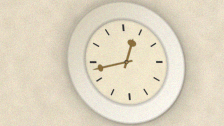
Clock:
{"hour": 12, "minute": 43}
